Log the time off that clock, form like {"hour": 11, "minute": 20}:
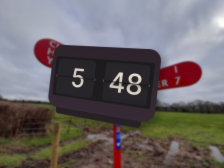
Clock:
{"hour": 5, "minute": 48}
